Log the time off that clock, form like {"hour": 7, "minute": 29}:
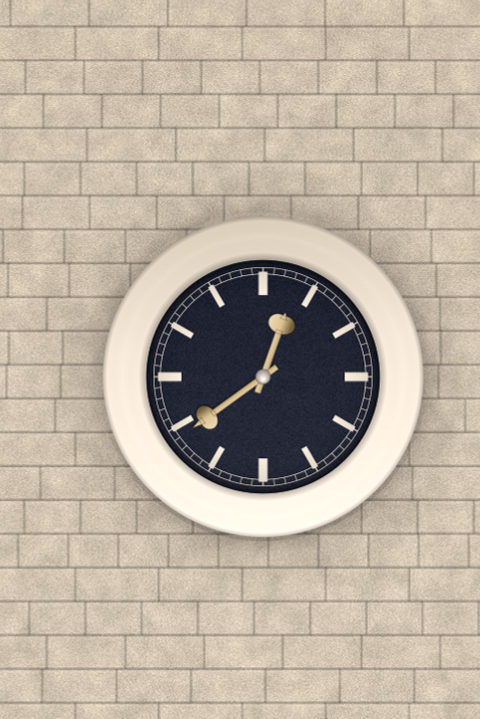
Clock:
{"hour": 12, "minute": 39}
